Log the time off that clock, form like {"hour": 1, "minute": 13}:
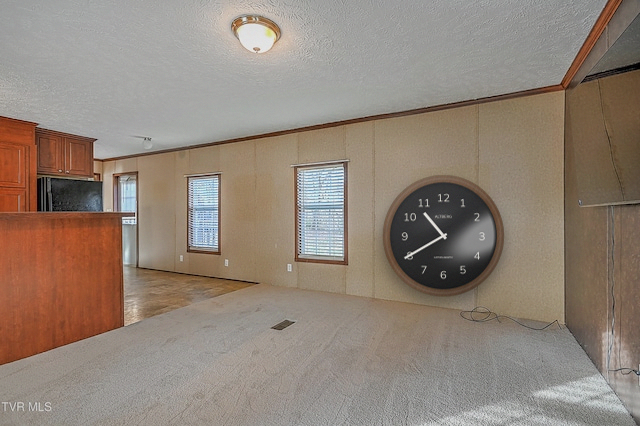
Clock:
{"hour": 10, "minute": 40}
